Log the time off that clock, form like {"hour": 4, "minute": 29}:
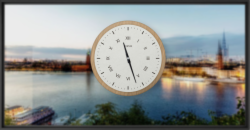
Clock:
{"hour": 11, "minute": 27}
